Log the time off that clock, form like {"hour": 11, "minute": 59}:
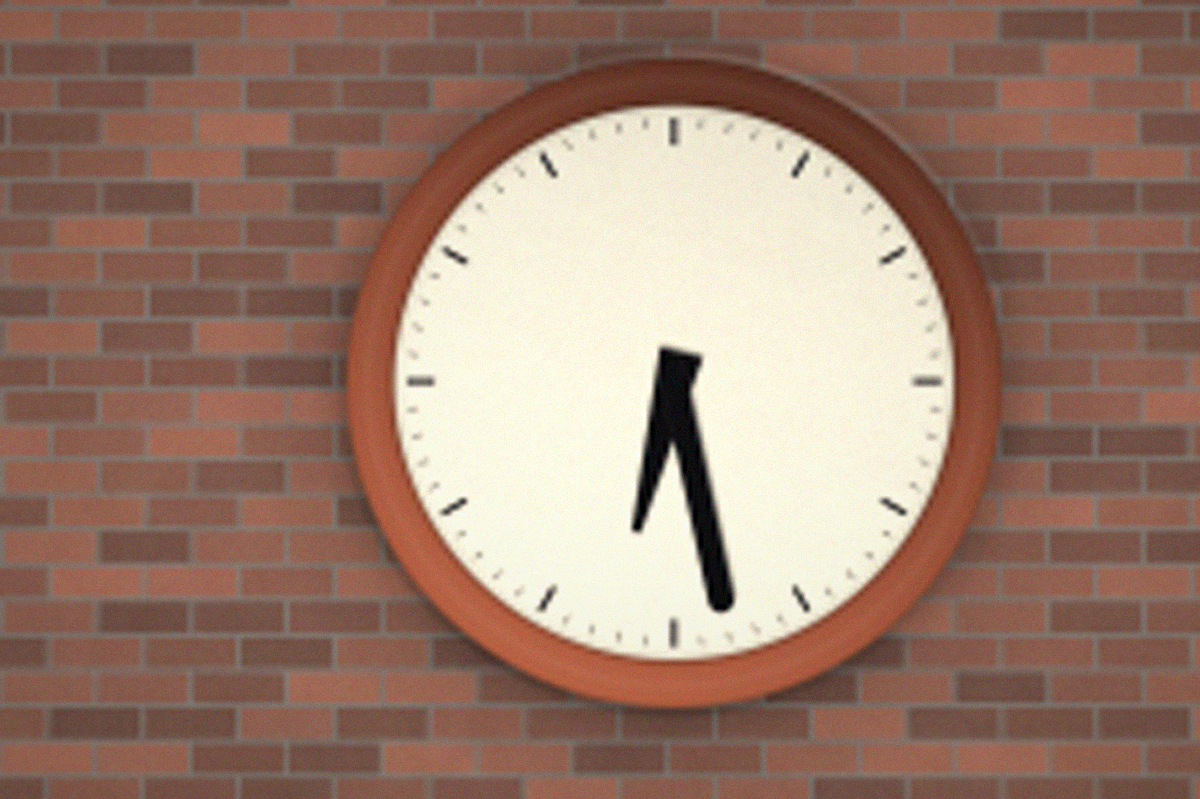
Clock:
{"hour": 6, "minute": 28}
